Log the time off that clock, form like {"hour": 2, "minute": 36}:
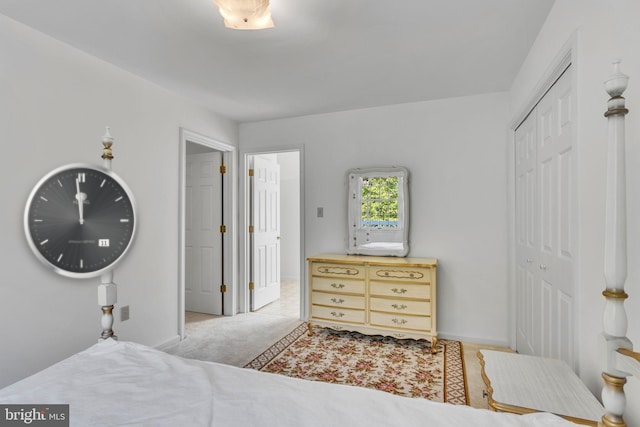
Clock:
{"hour": 11, "minute": 59}
